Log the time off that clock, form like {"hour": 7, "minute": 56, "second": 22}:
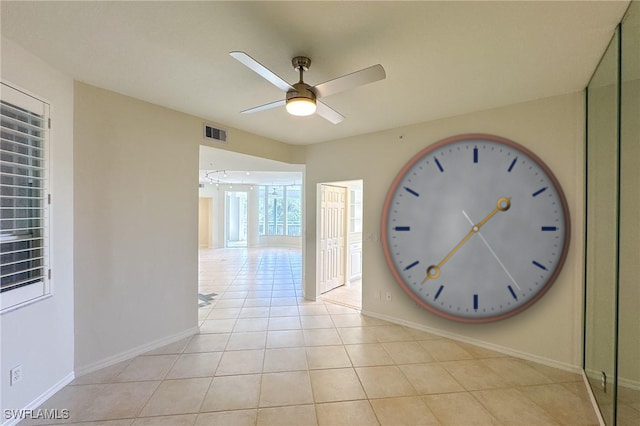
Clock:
{"hour": 1, "minute": 37, "second": 24}
